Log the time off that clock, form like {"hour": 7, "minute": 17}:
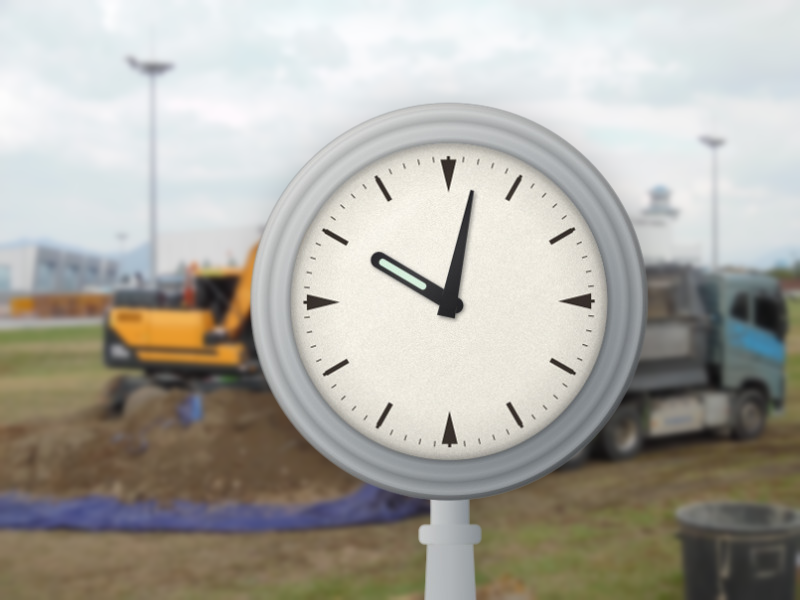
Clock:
{"hour": 10, "minute": 2}
